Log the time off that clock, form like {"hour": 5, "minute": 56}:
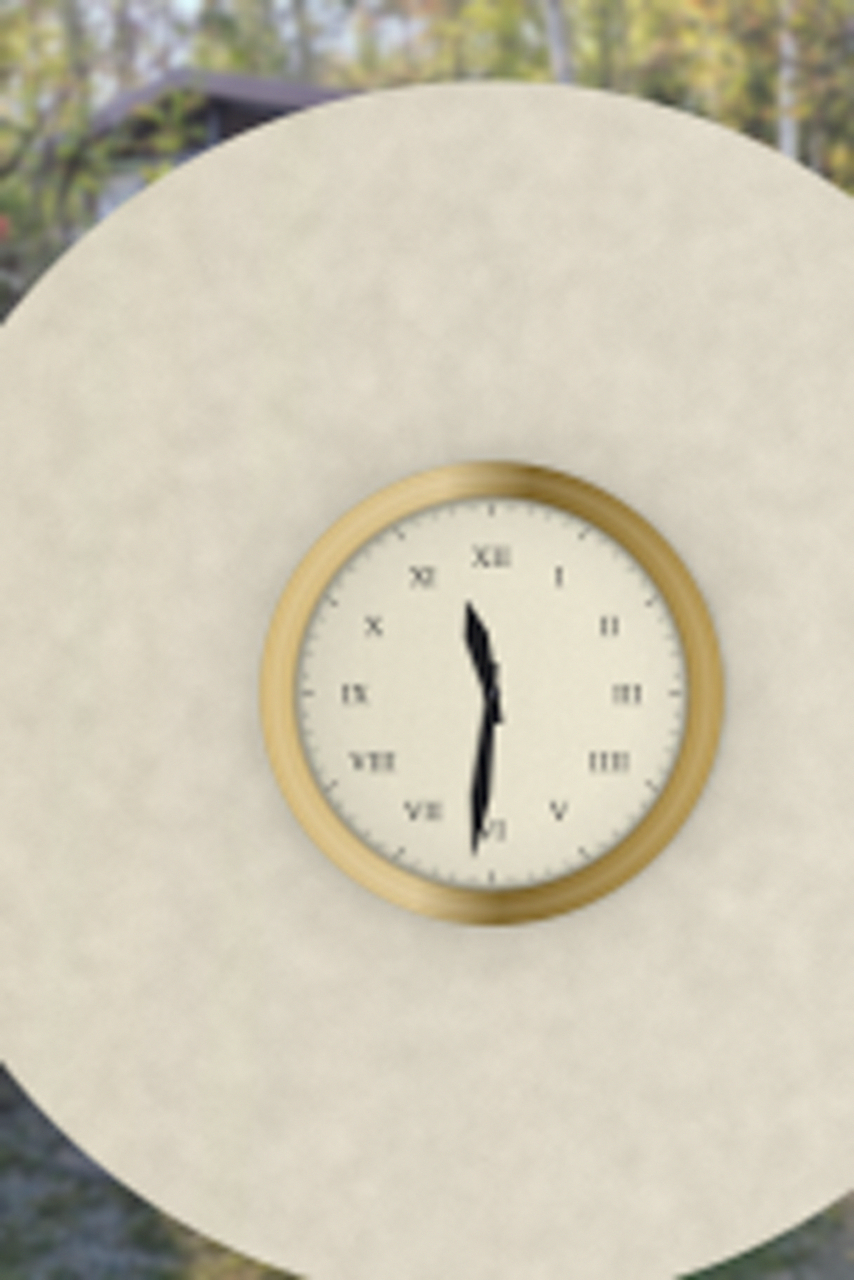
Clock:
{"hour": 11, "minute": 31}
